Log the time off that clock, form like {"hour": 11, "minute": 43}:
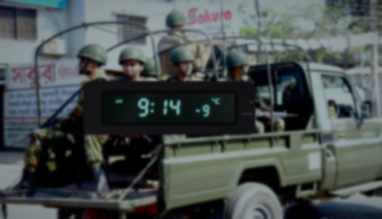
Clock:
{"hour": 9, "minute": 14}
